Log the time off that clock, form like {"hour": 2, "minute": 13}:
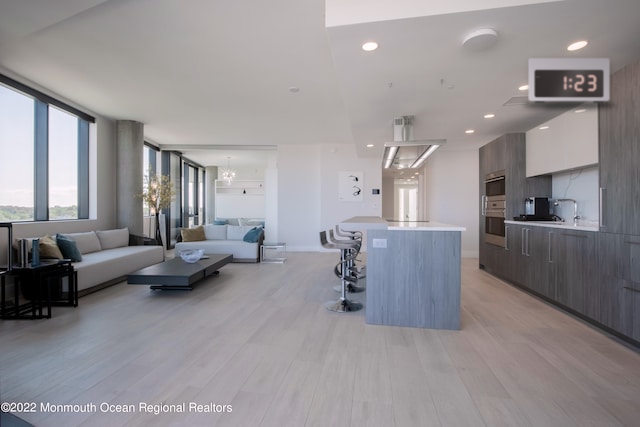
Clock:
{"hour": 1, "minute": 23}
